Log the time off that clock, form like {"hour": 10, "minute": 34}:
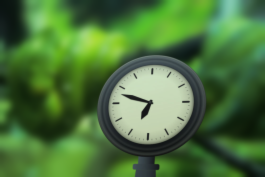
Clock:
{"hour": 6, "minute": 48}
